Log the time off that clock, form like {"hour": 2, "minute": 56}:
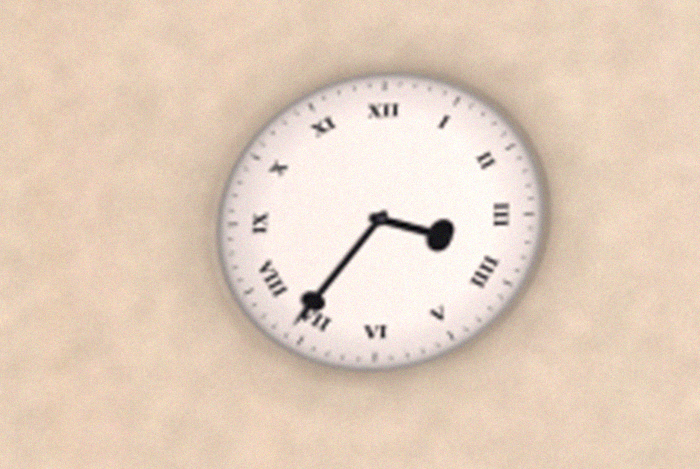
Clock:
{"hour": 3, "minute": 36}
